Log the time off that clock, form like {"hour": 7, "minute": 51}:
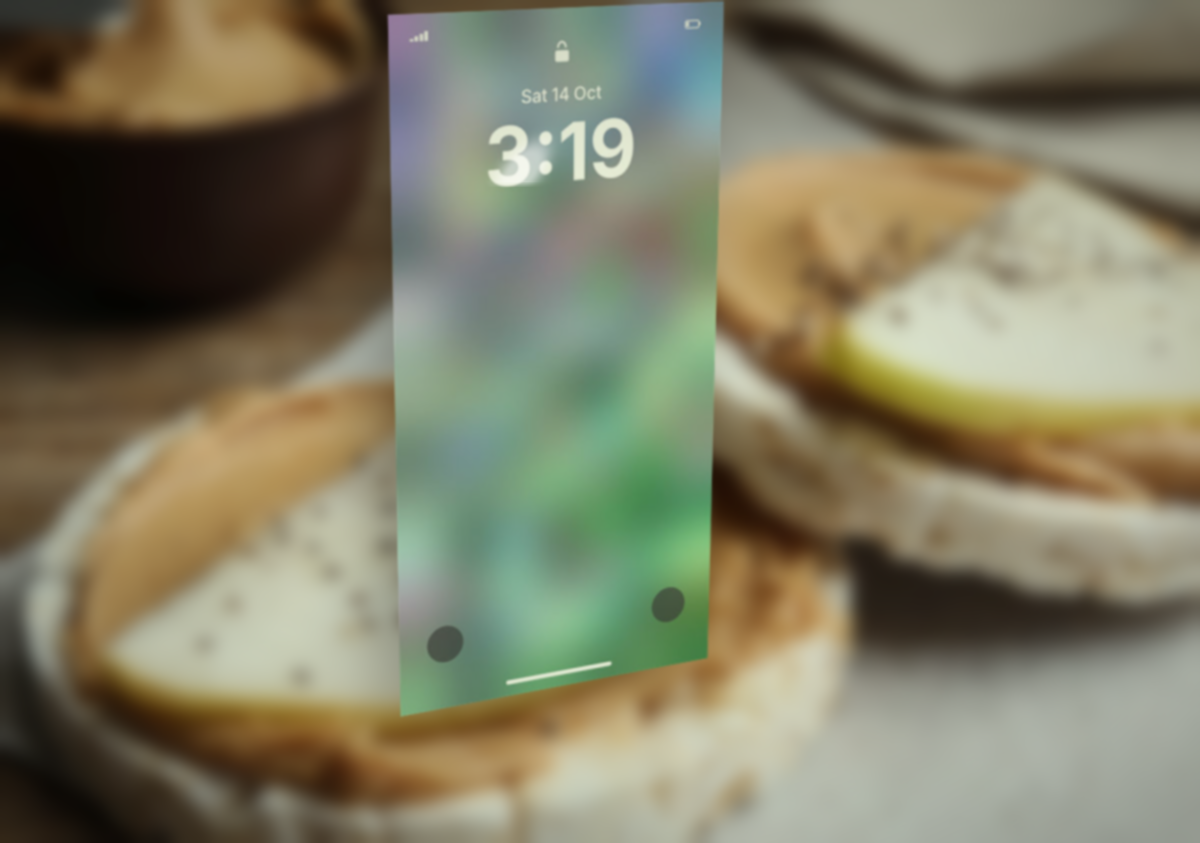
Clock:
{"hour": 3, "minute": 19}
